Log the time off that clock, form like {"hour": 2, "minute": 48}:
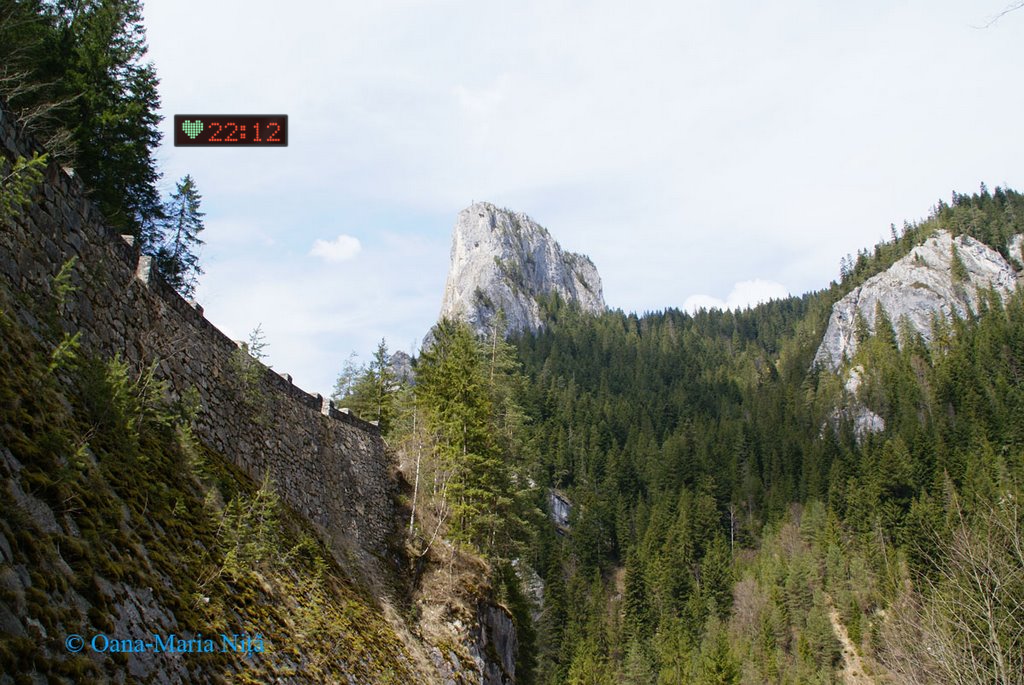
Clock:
{"hour": 22, "minute": 12}
